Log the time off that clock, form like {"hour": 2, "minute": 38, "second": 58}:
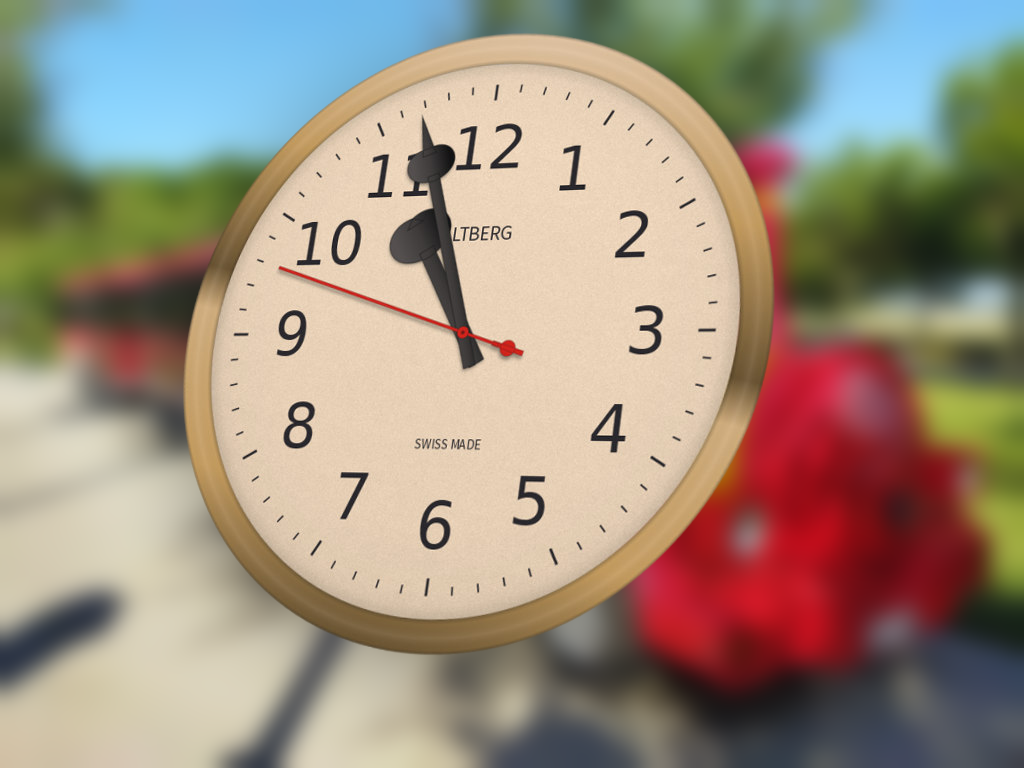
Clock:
{"hour": 10, "minute": 56, "second": 48}
